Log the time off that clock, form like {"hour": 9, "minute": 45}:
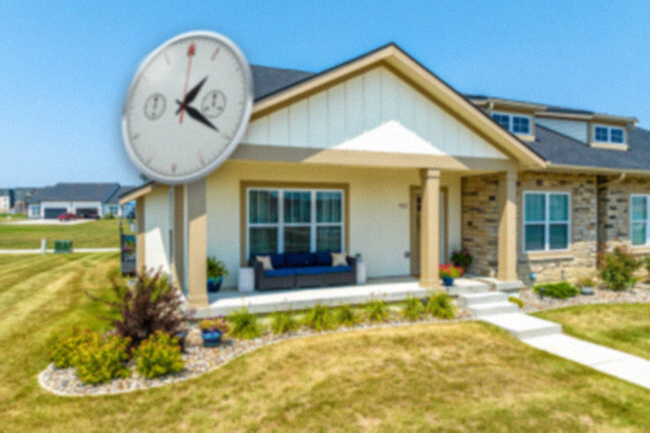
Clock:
{"hour": 1, "minute": 20}
